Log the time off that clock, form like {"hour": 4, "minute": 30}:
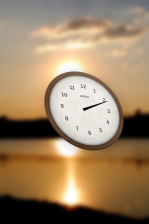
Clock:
{"hour": 2, "minute": 11}
